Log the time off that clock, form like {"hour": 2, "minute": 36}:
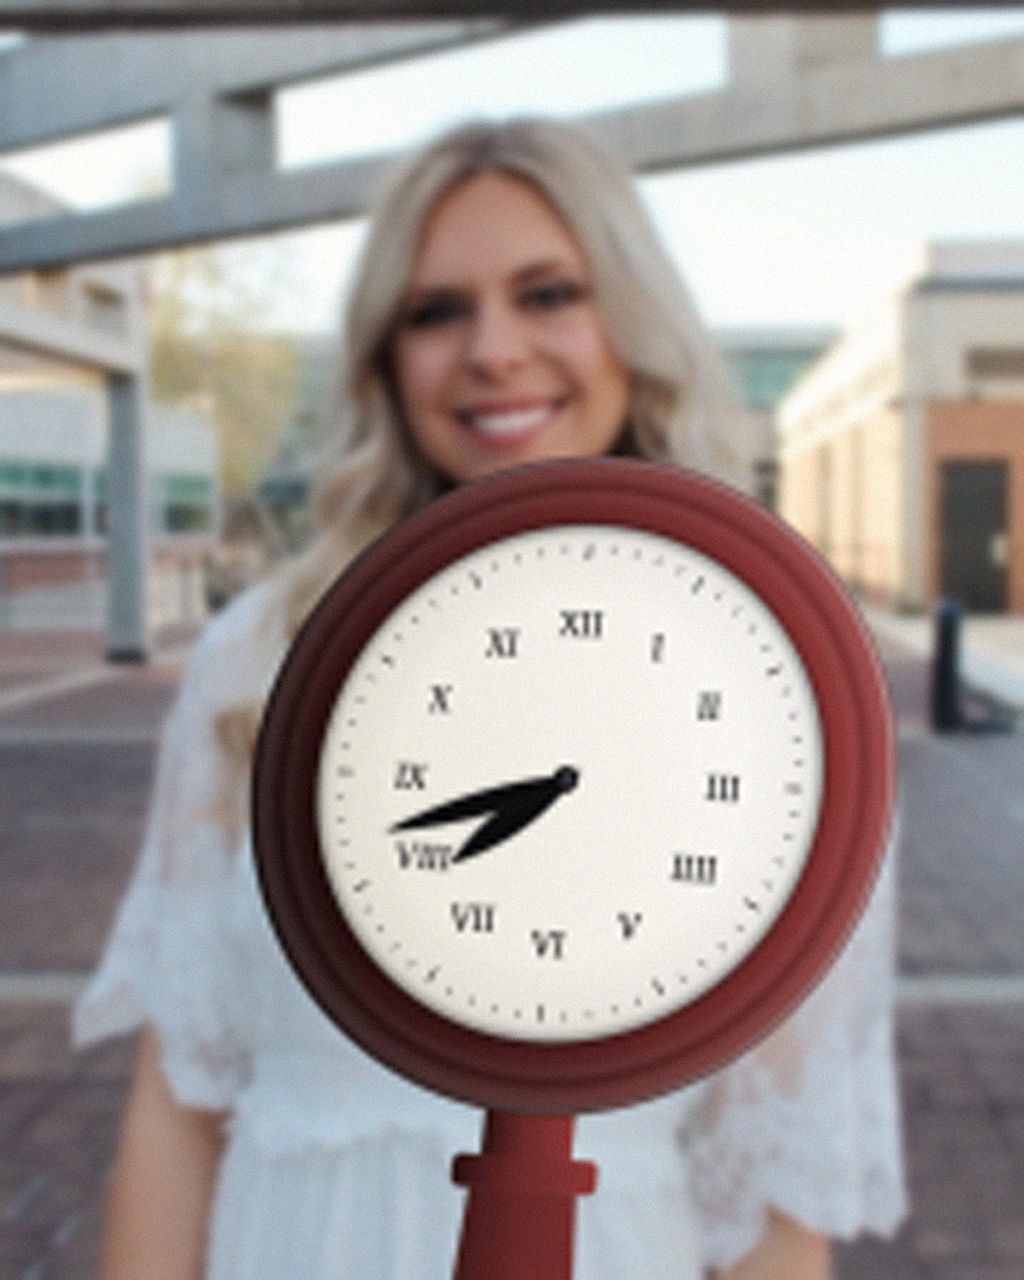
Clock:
{"hour": 7, "minute": 42}
